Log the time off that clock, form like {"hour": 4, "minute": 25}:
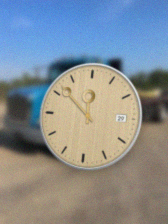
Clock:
{"hour": 11, "minute": 52}
